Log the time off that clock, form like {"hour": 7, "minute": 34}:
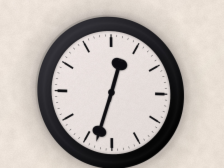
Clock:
{"hour": 12, "minute": 33}
